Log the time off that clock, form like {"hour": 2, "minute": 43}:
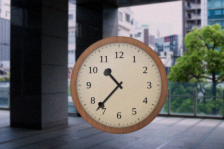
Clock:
{"hour": 10, "minute": 37}
